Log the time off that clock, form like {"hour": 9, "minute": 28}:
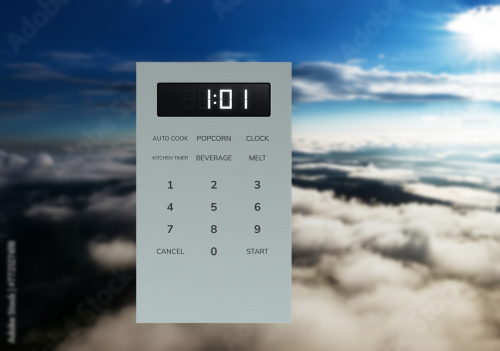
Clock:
{"hour": 1, "minute": 1}
